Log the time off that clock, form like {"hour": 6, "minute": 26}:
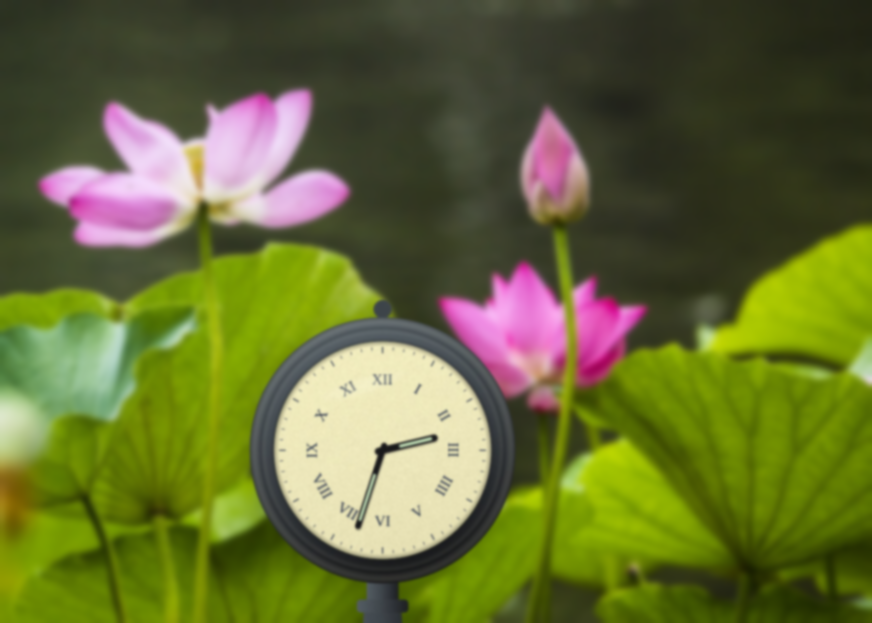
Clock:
{"hour": 2, "minute": 33}
